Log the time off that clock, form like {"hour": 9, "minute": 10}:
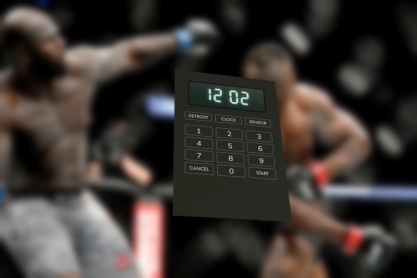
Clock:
{"hour": 12, "minute": 2}
